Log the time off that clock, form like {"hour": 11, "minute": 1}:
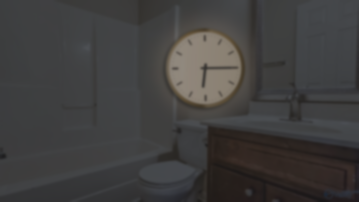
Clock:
{"hour": 6, "minute": 15}
